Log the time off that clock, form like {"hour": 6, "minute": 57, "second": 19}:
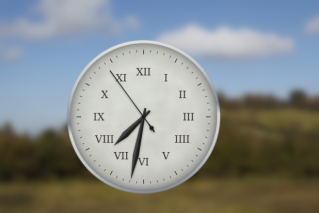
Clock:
{"hour": 7, "minute": 31, "second": 54}
